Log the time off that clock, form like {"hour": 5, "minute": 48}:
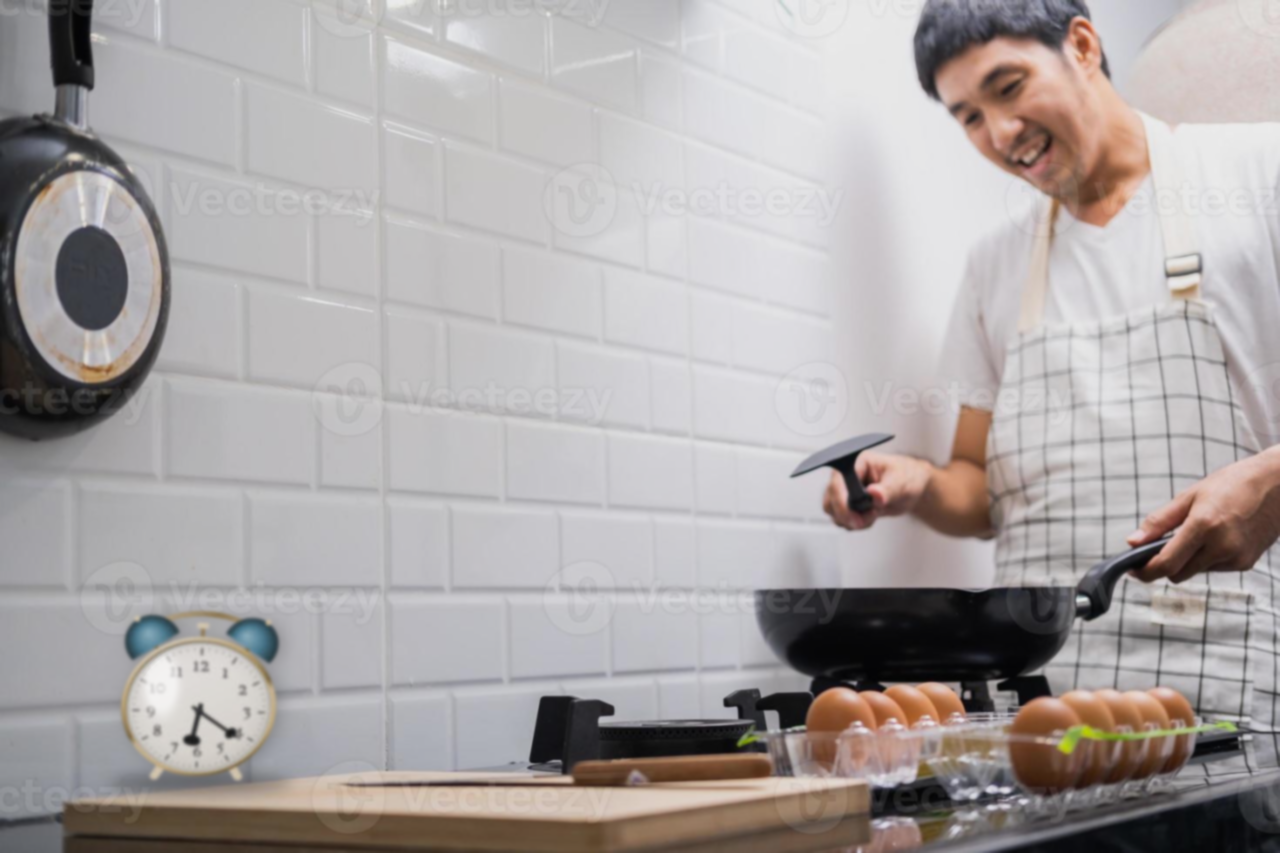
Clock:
{"hour": 6, "minute": 21}
